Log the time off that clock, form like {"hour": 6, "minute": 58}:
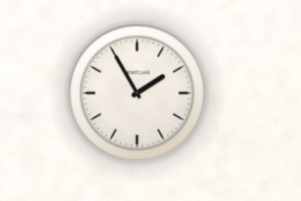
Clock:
{"hour": 1, "minute": 55}
